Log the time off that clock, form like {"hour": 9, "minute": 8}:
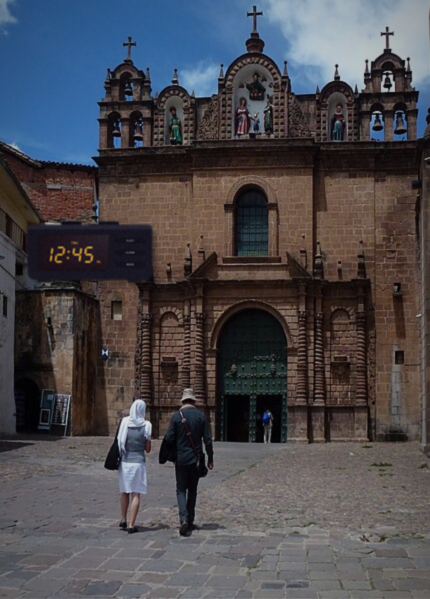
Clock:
{"hour": 12, "minute": 45}
